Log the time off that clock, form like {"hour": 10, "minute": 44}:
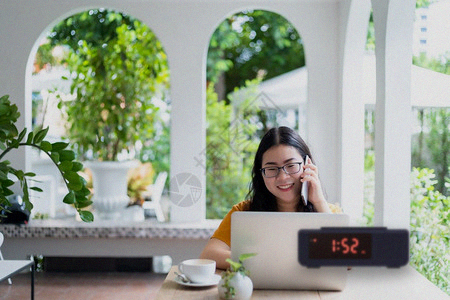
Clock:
{"hour": 1, "minute": 52}
